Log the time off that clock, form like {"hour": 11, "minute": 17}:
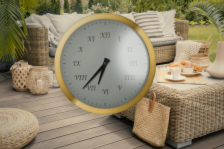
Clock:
{"hour": 6, "minute": 37}
